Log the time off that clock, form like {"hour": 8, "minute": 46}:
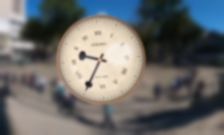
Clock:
{"hour": 9, "minute": 35}
